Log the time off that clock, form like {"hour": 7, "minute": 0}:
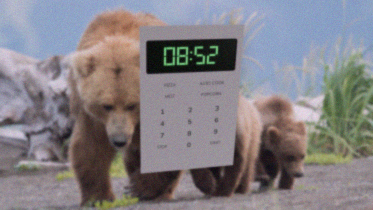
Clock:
{"hour": 8, "minute": 52}
